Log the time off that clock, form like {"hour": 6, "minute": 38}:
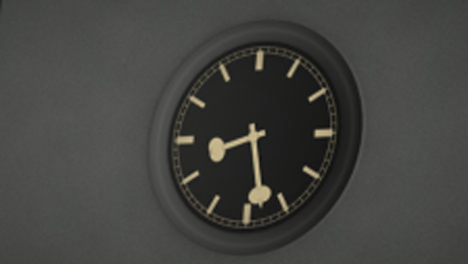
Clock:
{"hour": 8, "minute": 28}
